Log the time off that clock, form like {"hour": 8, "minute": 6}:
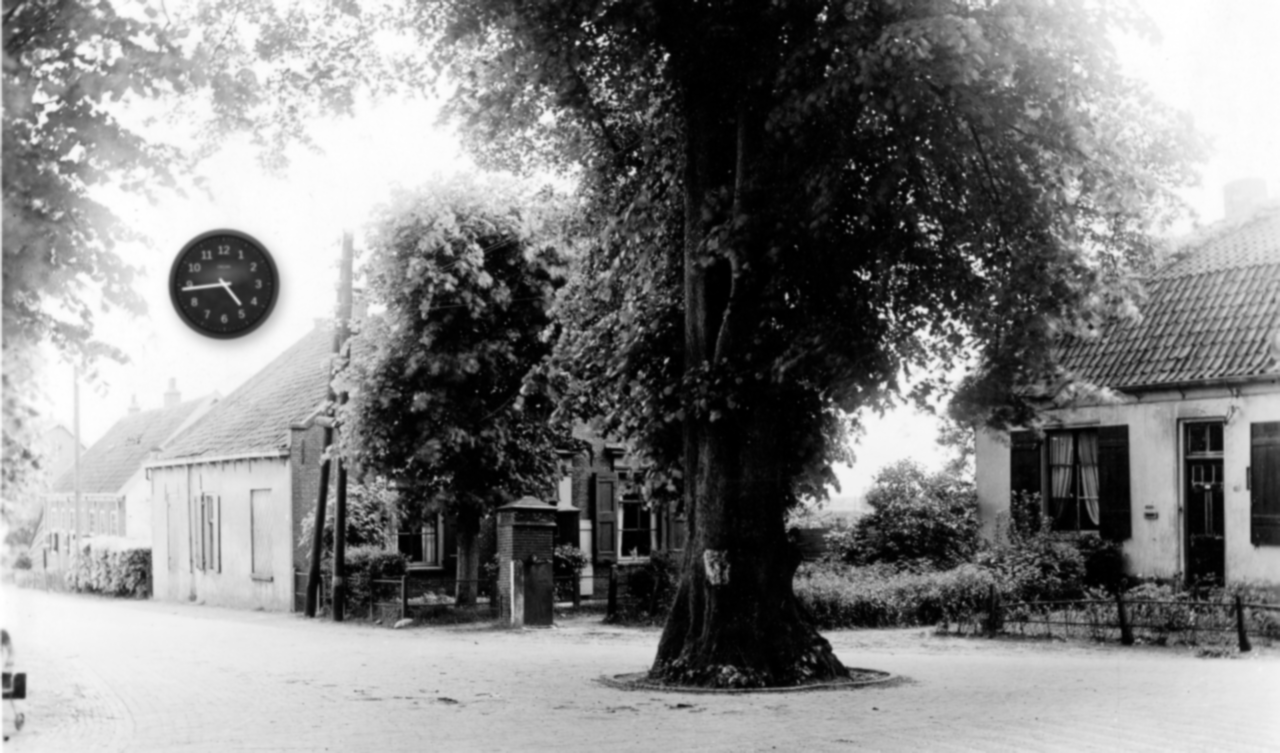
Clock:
{"hour": 4, "minute": 44}
